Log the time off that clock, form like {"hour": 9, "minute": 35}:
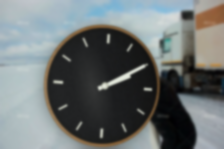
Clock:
{"hour": 2, "minute": 10}
